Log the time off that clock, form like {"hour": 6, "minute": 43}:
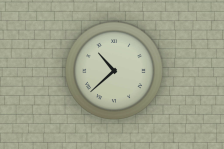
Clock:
{"hour": 10, "minute": 38}
